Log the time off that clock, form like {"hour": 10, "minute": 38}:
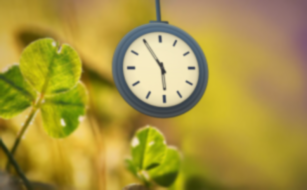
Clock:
{"hour": 5, "minute": 55}
